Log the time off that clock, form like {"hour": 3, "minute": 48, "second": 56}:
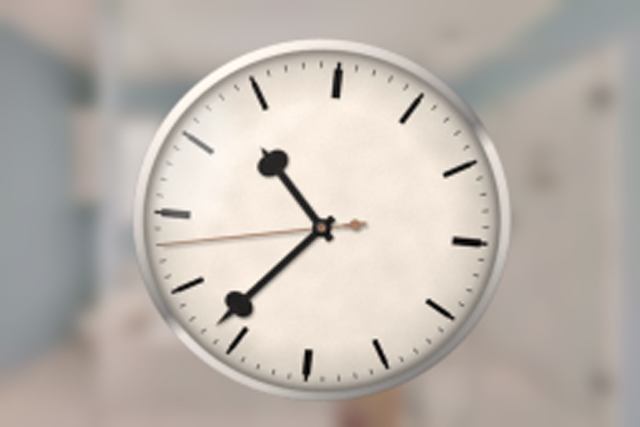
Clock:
{"hour": 10, "minute": 36, "second": 43}
